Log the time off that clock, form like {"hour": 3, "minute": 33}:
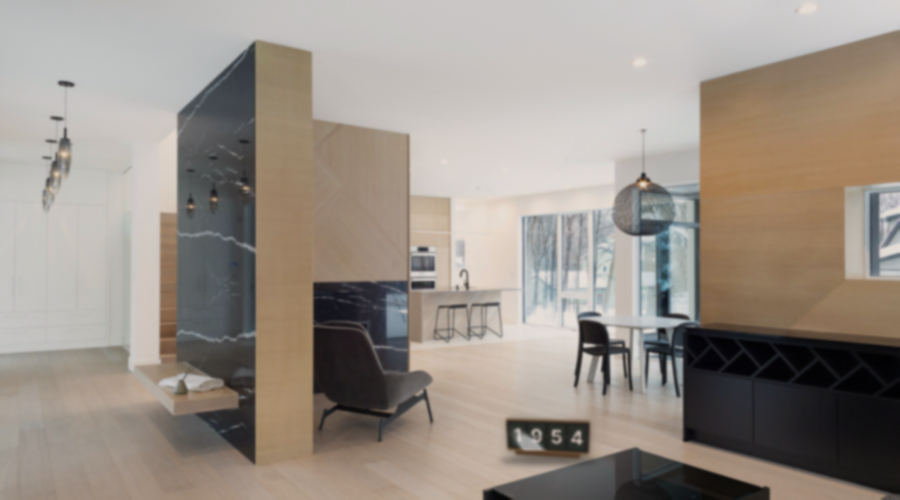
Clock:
{"hour": 19, "minute": 54}
